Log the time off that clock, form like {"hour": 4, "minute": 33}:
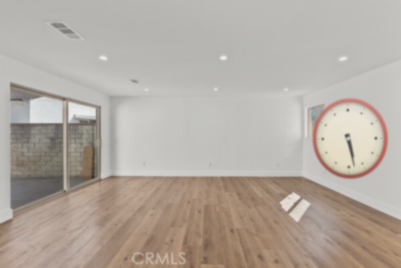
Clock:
{"hour": 5, "minute": 28}
